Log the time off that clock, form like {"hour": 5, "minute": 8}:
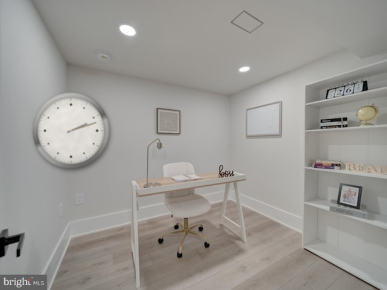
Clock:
{"hour": 2, "minute": 12}
